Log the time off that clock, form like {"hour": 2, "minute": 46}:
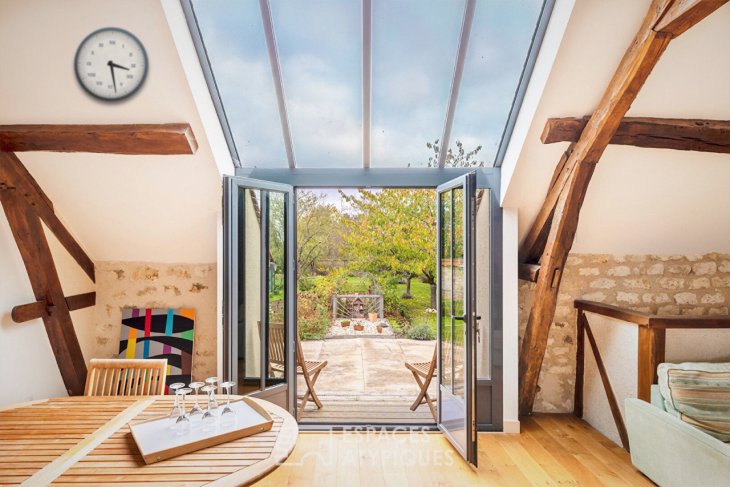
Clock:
{"hour": 3, "minute": 28}
